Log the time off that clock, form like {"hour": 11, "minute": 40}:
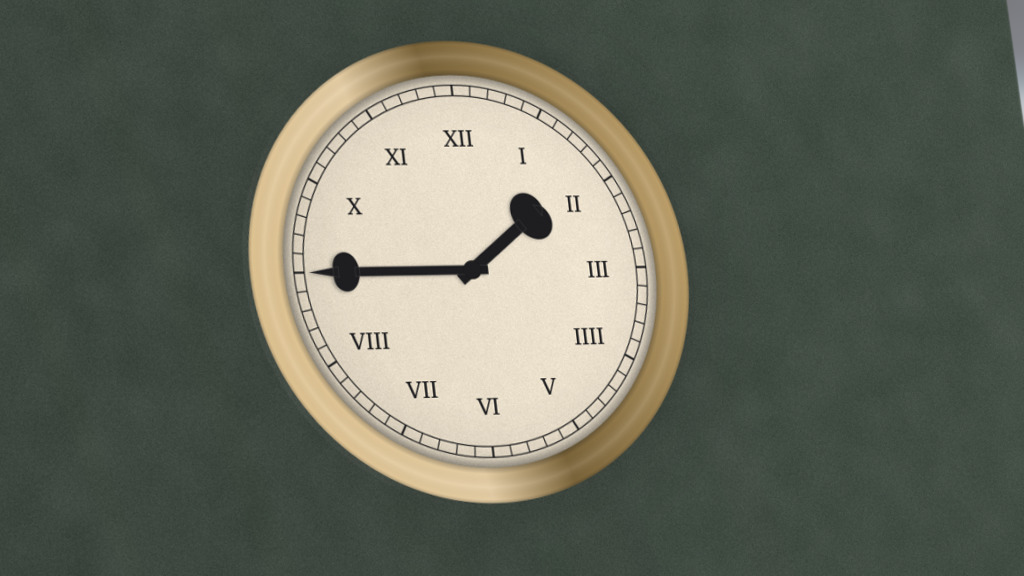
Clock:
{"hour": 1, "minute": 45}
